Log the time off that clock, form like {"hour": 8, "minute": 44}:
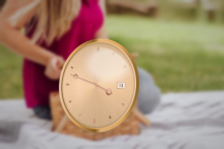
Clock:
{"hour": 3, "minute": 48}
